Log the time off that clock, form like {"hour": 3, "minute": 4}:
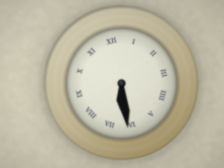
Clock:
{"hour": 6, "minute": 31}
